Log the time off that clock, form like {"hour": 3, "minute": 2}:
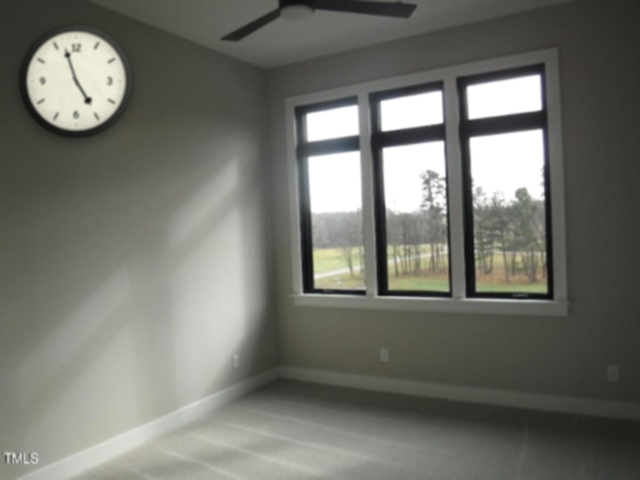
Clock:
{"hour": 4, "minute": 57}
